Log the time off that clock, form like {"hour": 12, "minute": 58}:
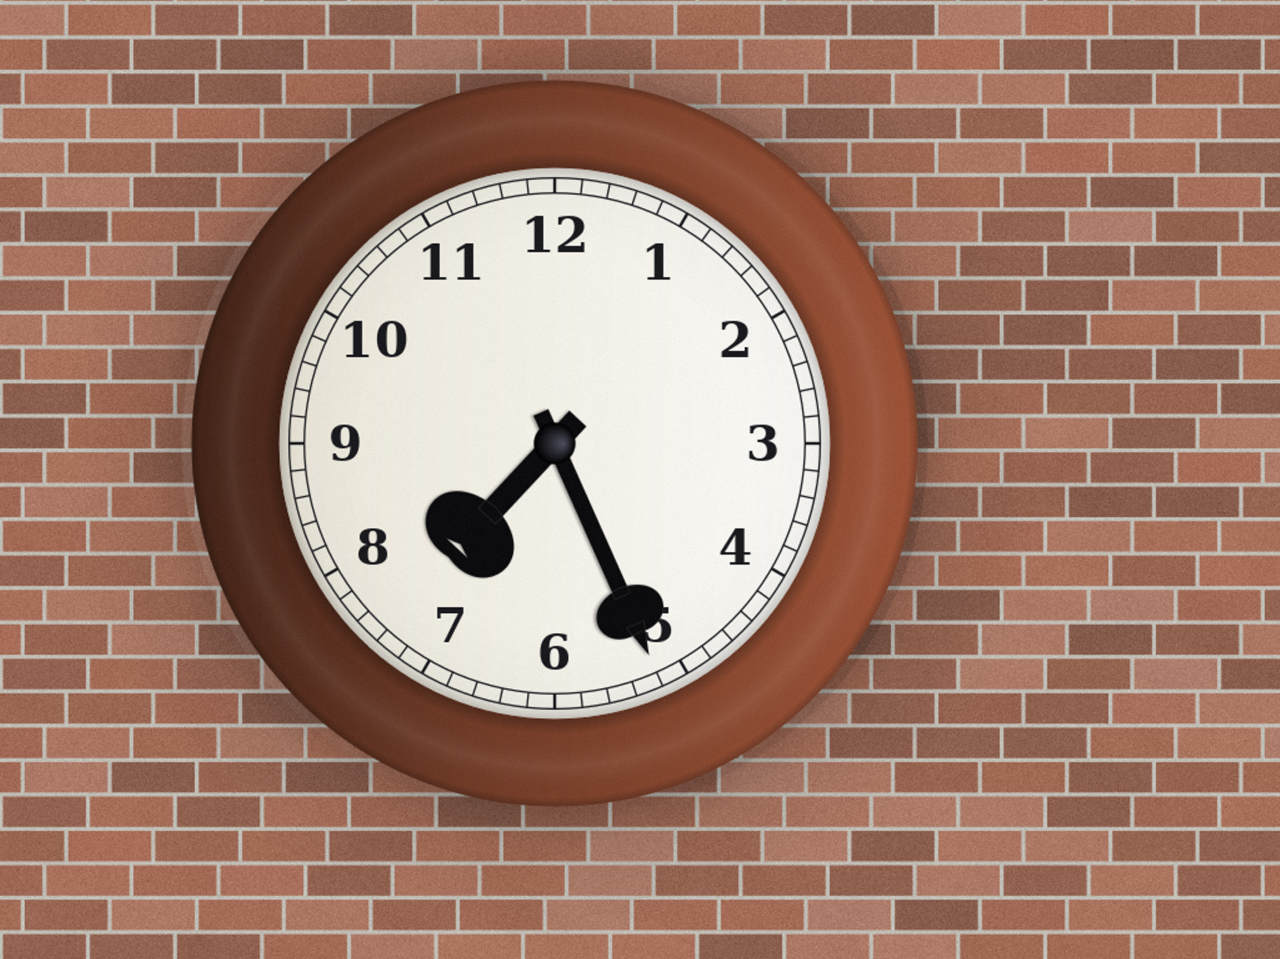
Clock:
{"hour": 7, "minute": 26}
